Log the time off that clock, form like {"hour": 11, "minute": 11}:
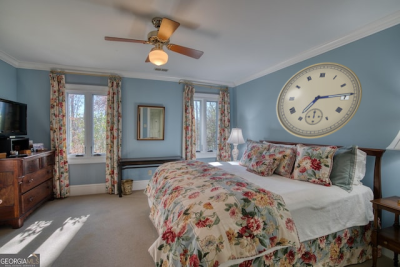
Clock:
{"hour": 7, "minute": 14}
